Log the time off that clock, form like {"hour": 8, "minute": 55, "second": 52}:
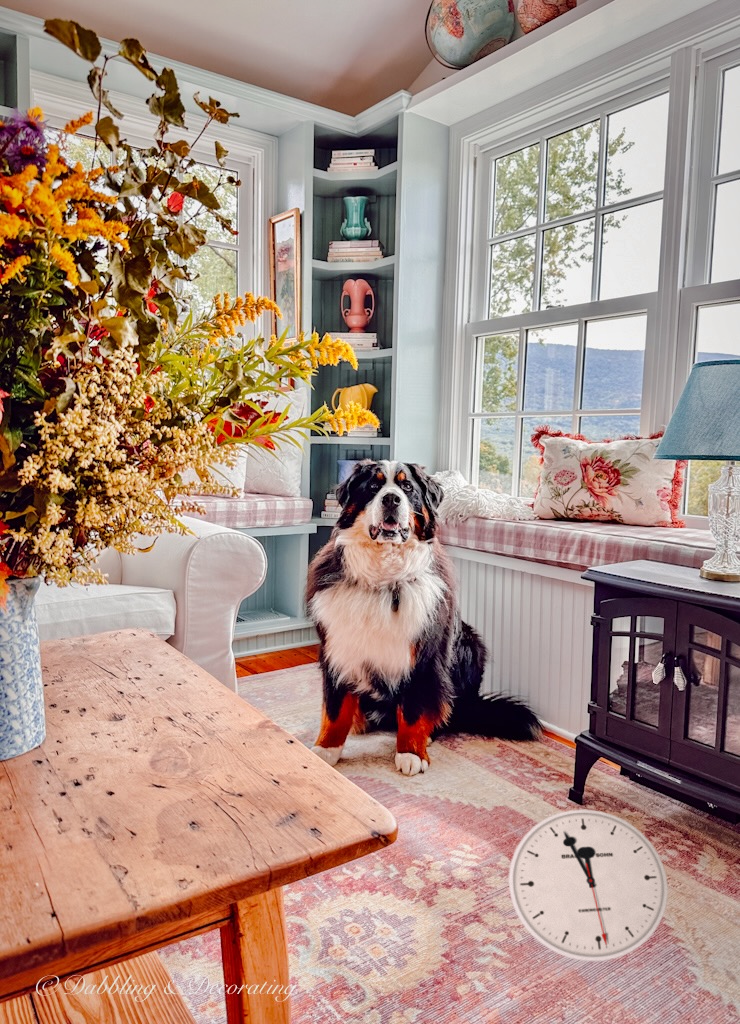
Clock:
{"hour": 11, "minute": 56, "second": 29}
